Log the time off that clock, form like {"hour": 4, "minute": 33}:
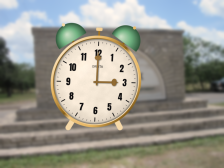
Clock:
{"hour": 3, "minute": 0}
